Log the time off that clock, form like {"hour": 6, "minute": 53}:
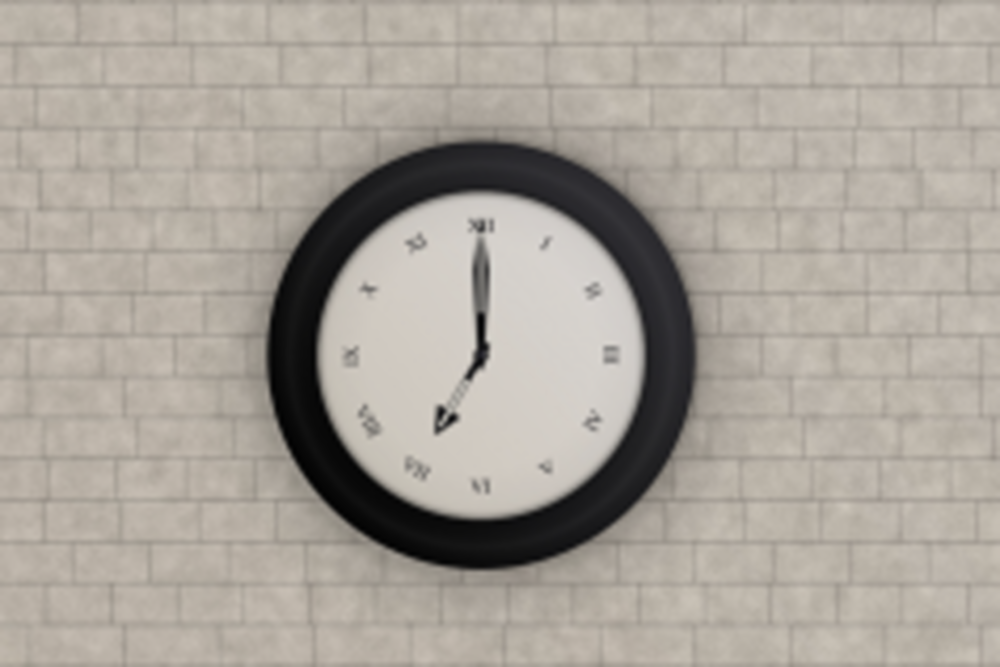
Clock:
{"hour": 7, "minute": 0}
